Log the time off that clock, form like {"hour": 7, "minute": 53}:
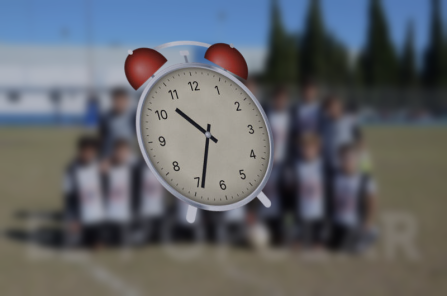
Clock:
{"hour": 10, "minute": 34}
